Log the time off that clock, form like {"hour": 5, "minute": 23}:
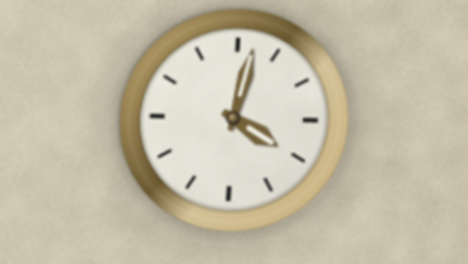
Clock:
{"hour": 4, "minute": 2}
